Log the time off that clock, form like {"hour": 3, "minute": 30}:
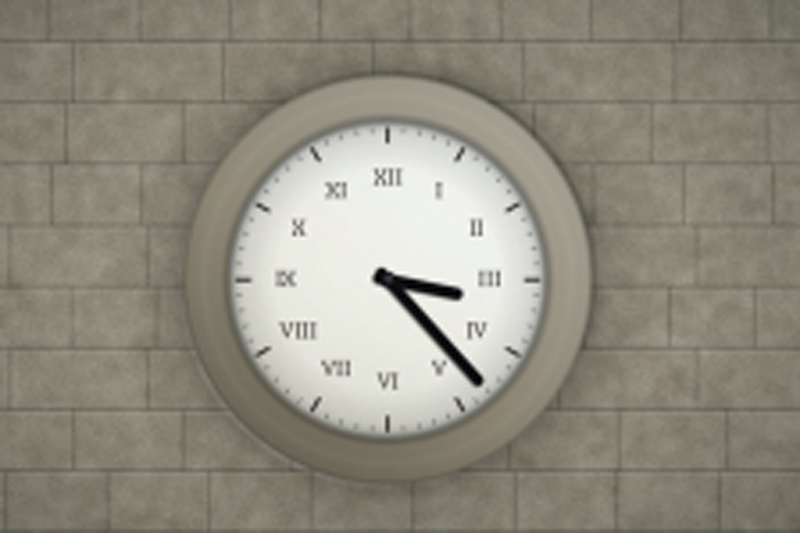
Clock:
{"hour": 3, "minute": 23}
